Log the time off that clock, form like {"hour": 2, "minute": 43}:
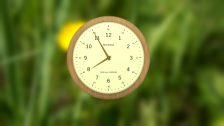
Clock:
{"hour": 7, "minute": 55}
